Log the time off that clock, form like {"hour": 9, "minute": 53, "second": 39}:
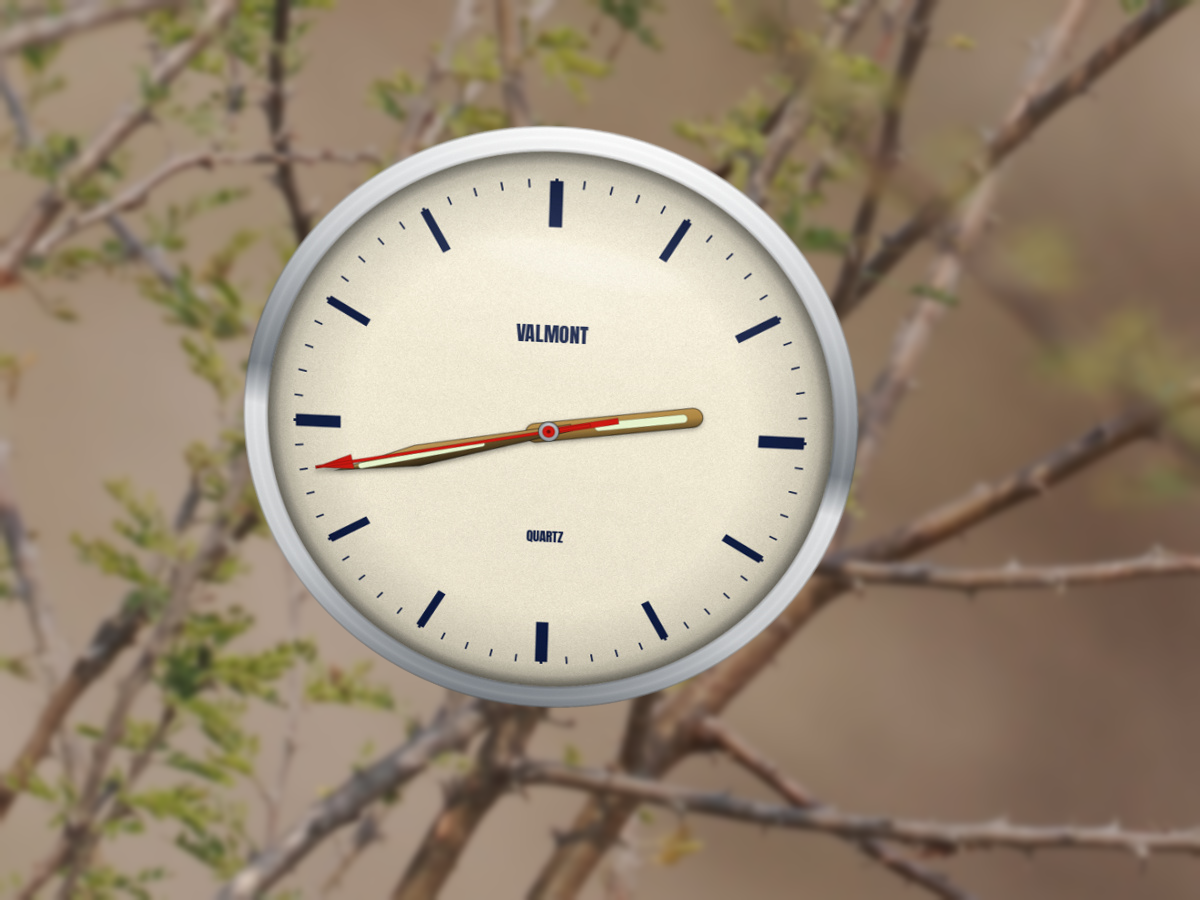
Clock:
{"hour": 2, "minute": 42, "second": 43}
